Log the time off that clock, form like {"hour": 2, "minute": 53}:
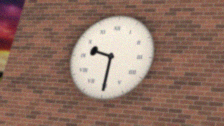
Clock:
{"hour": 9, "minute": 30}
